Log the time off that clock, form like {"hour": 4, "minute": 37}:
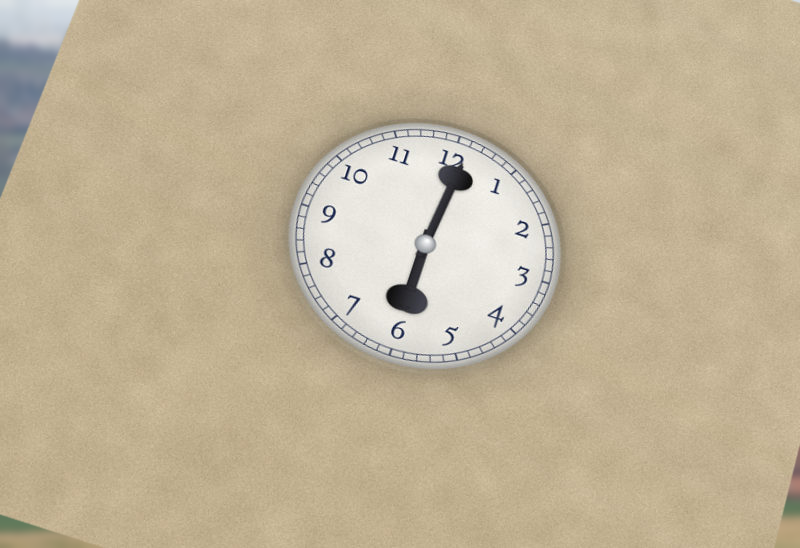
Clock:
{"hour": 6, "minute": 1}
